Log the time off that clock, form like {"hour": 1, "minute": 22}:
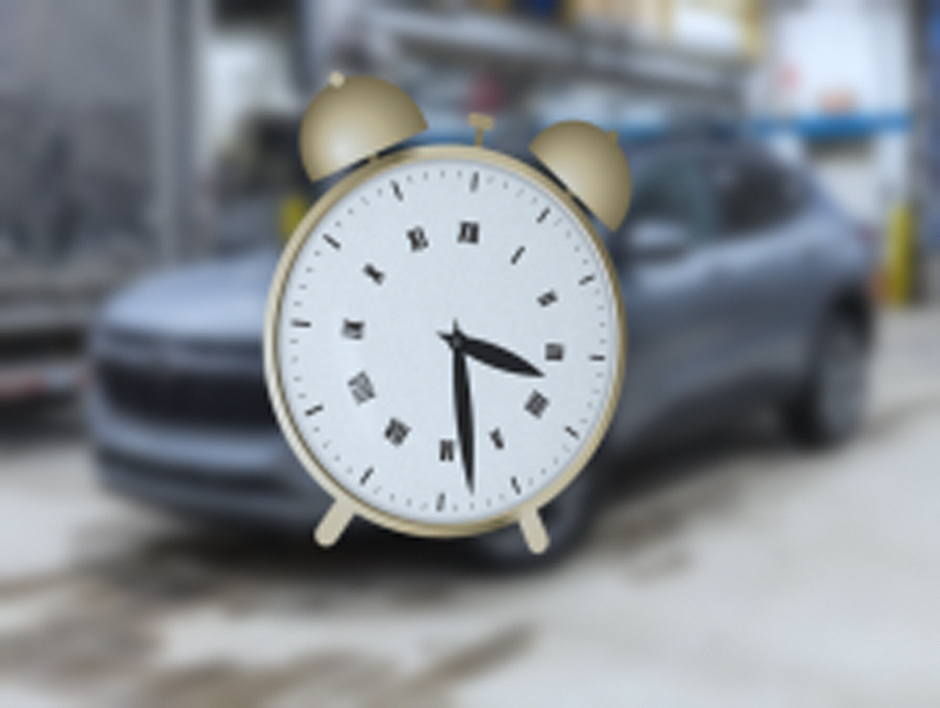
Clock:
{"hour": 3, "minute": 28}
